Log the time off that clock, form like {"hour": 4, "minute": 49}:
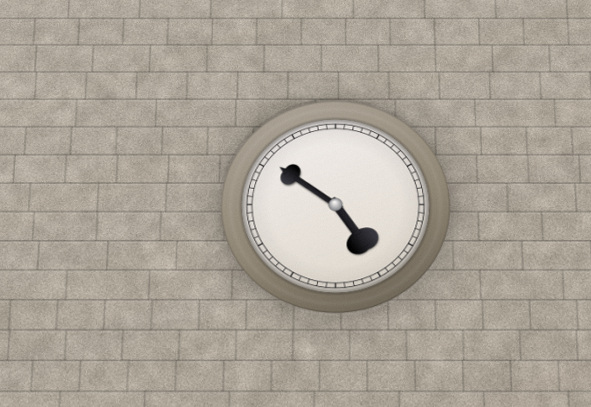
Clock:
{"hour": 4, "minute": 51}
